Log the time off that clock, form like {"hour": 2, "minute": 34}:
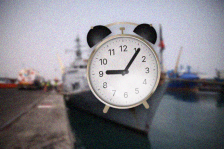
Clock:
{"hour": 9, "minute": 6}
